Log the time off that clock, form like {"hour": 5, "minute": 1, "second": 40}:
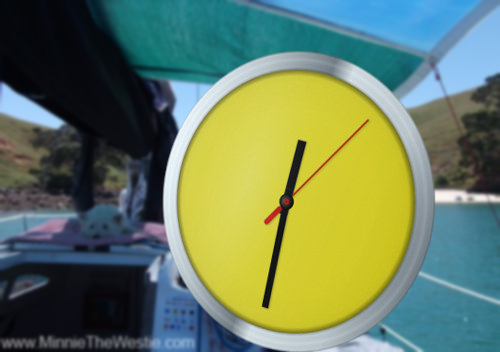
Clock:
{"hour": 12, "minute": 32, "second": 8}
